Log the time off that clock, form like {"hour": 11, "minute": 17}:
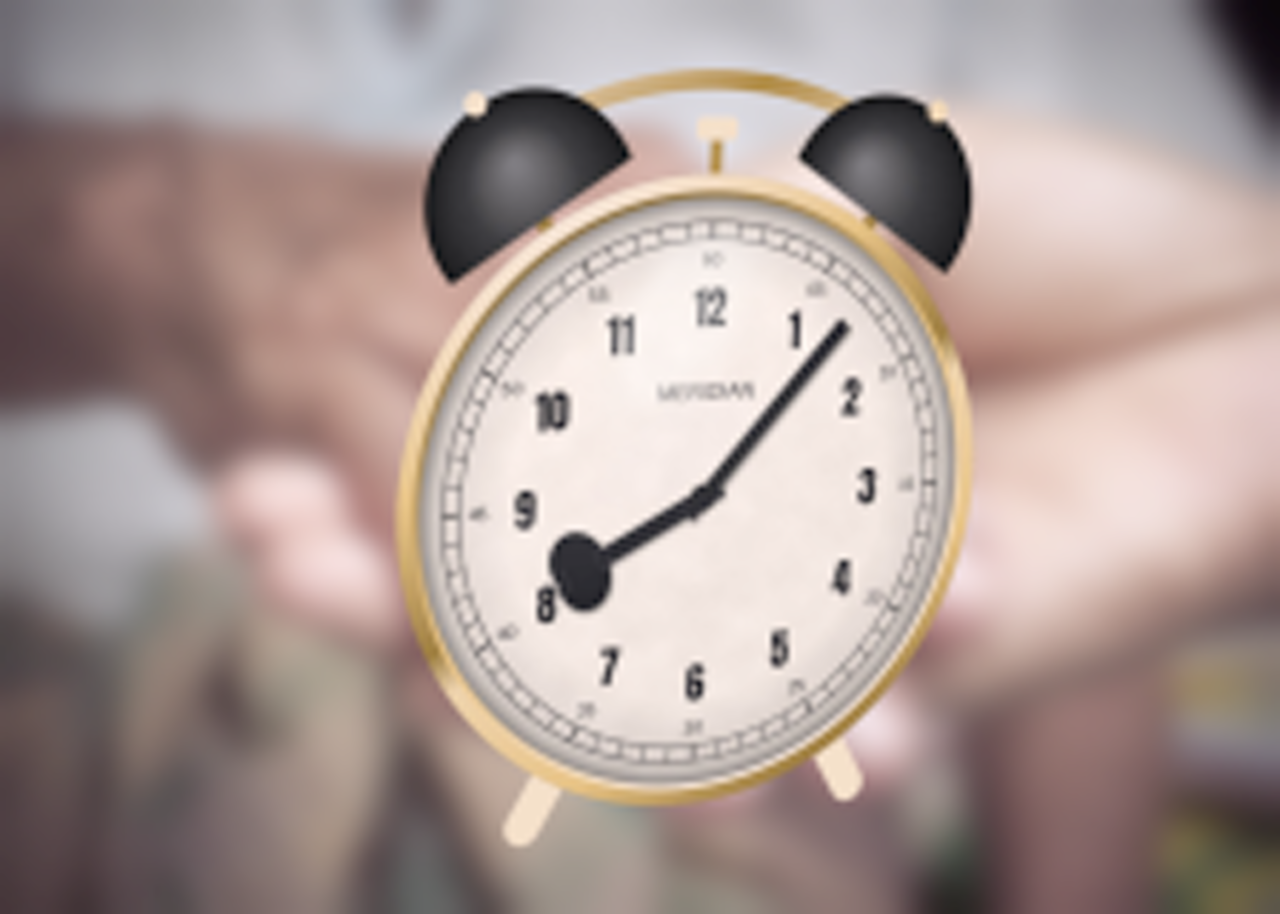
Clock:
{"hour": 8, "minute": 7}
